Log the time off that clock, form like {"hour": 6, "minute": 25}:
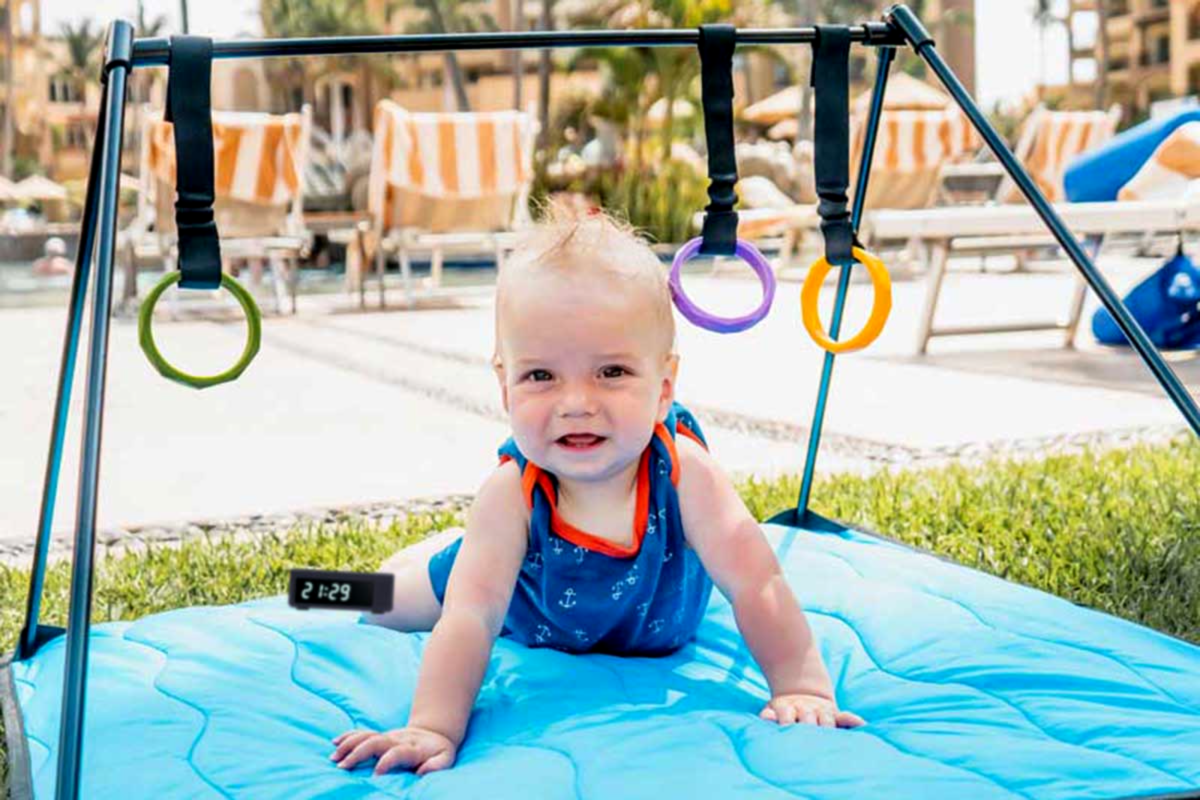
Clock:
{"hour": 21, "minute": 29}
